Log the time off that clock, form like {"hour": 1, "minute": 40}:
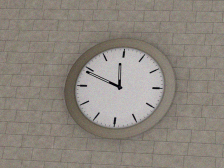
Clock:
{"hour": 11, "minute": 49}
